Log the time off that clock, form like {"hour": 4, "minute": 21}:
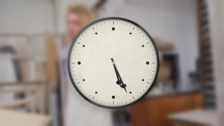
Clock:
{"hour": 5, "minute": 26}
